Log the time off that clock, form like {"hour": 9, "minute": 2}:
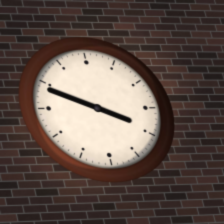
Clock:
{"hour": 3, "minute": 49}
